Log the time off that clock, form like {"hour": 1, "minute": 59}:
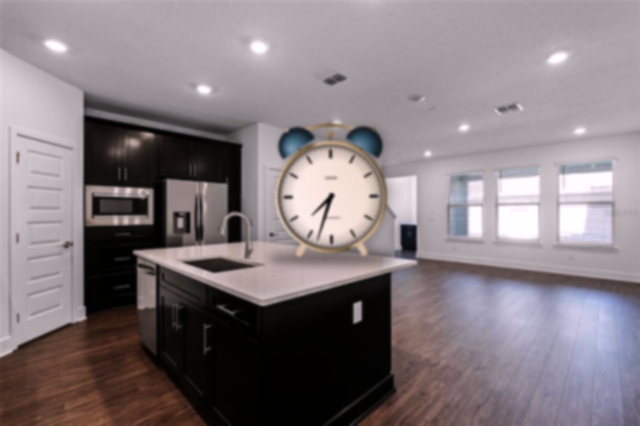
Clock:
{"hour": 7, "minute": 33}
